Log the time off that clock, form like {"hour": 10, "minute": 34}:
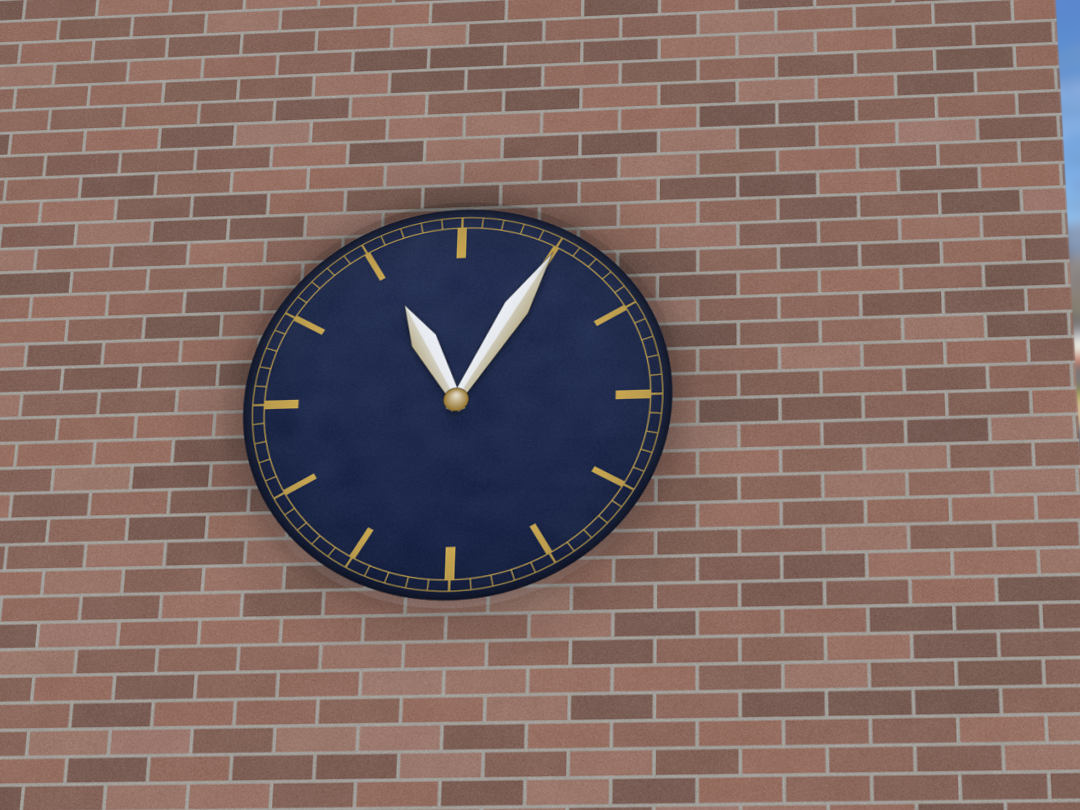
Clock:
{"hour": 11, "minute": 5}
